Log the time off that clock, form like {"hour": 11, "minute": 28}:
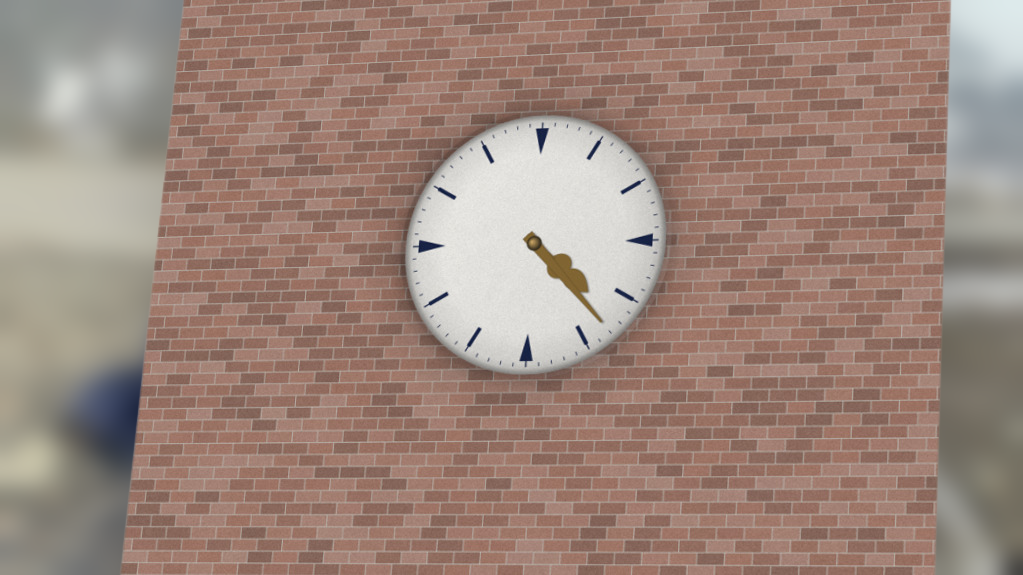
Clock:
{"hour": 4, "minute": 23}
